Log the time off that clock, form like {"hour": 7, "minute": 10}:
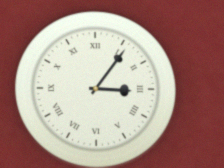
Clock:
{"hour": 3, "minute": 6}
